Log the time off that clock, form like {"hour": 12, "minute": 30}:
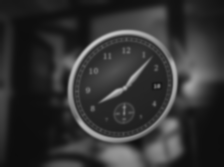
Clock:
{"hour": 8, "minute": 7}
